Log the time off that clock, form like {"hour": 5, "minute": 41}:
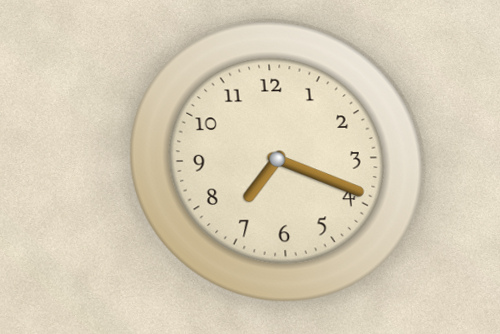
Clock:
{"hour": 7, "minute": 19}
